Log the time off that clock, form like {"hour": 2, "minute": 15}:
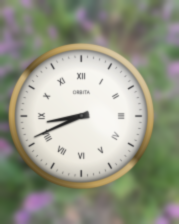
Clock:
{"hour": 8, "minute": 41}
